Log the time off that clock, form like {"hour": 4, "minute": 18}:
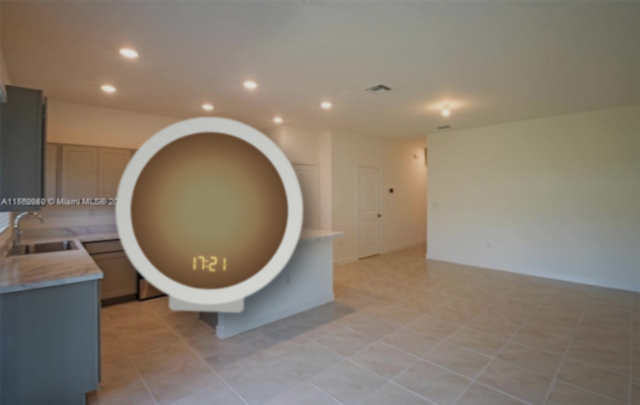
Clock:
{"hour": 17, "minute": 21}
